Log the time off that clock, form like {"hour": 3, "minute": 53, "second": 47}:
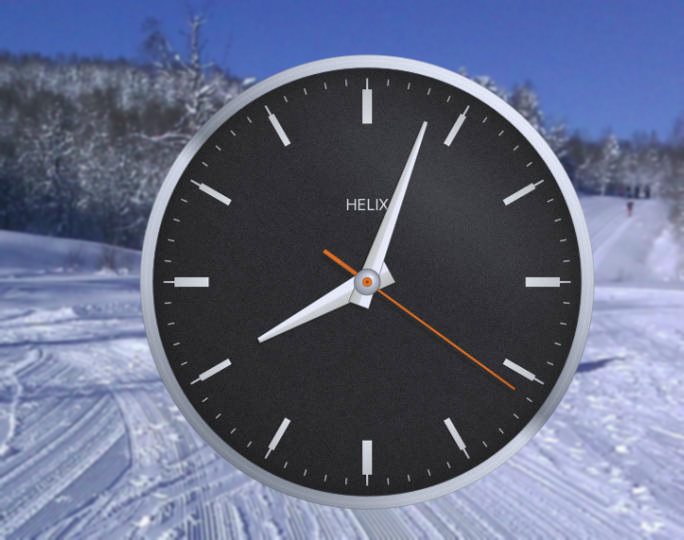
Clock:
{"hour": 8, "minute": 3, "second": 21}
